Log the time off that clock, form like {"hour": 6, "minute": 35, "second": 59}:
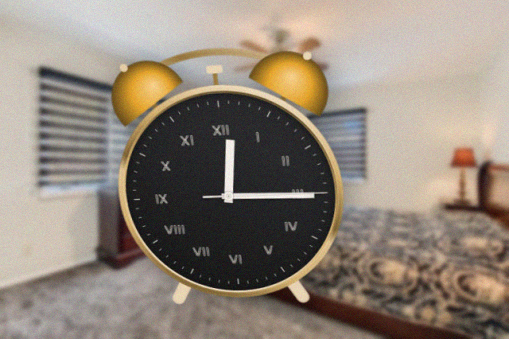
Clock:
{"hour": 12, "minute": 15, "second": 15}
